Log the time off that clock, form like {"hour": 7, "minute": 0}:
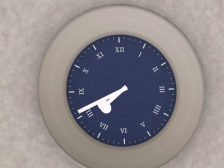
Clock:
{"hour": 7, "minute": 41}
